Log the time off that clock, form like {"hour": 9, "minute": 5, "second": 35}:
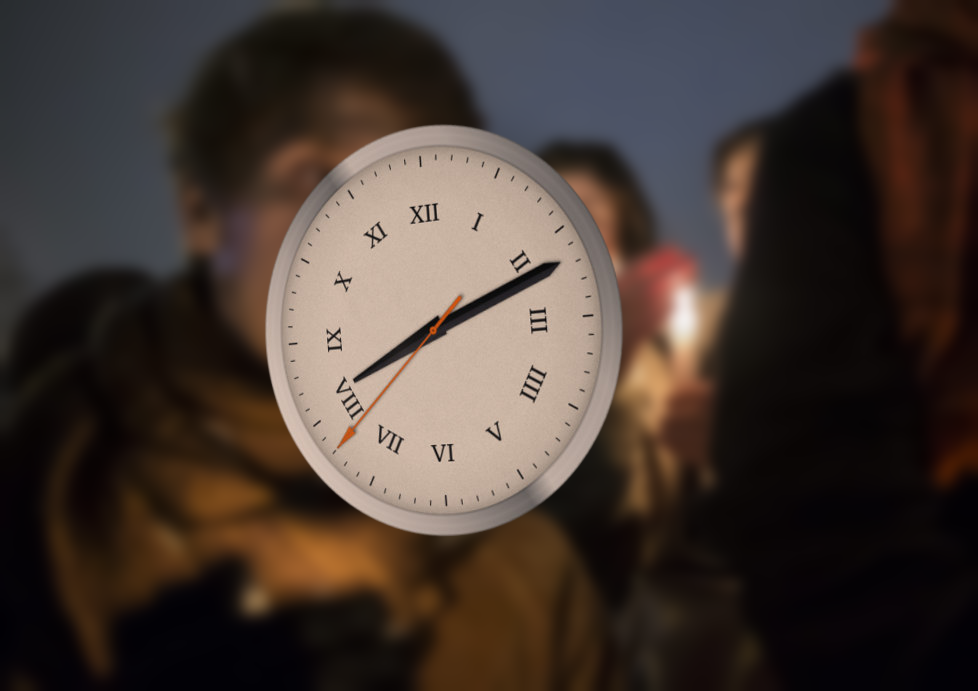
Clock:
{"hour": 8, "minute": 11, "second": 38}
